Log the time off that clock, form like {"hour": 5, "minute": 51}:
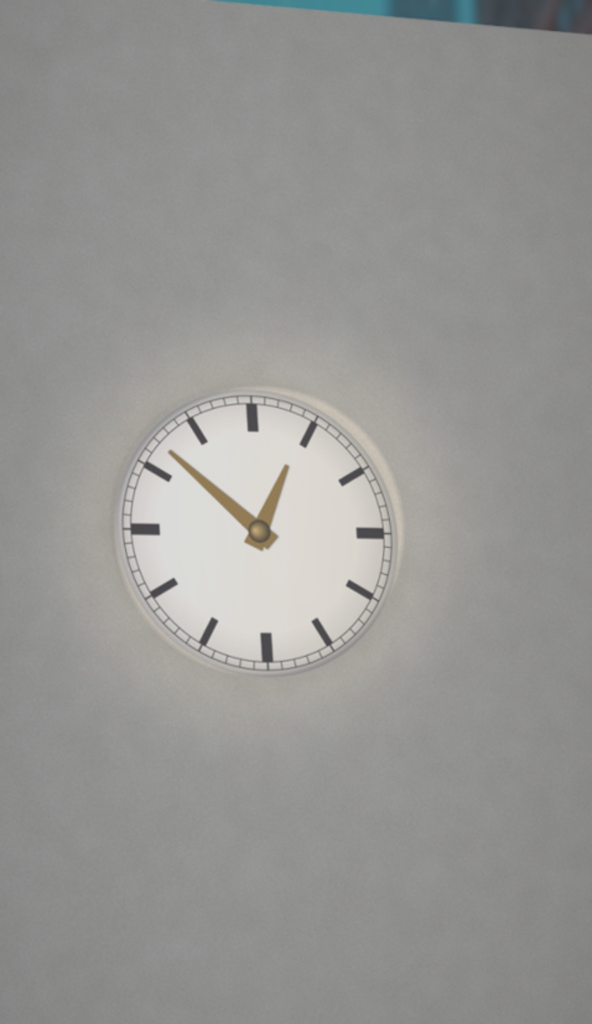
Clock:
{"hour": 12, "minute": 52}
